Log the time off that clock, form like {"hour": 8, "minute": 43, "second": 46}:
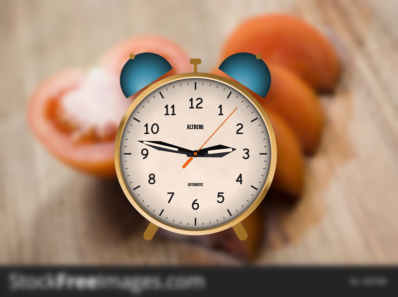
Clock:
{"hour": 2, "minute": 47, "second": 7}
